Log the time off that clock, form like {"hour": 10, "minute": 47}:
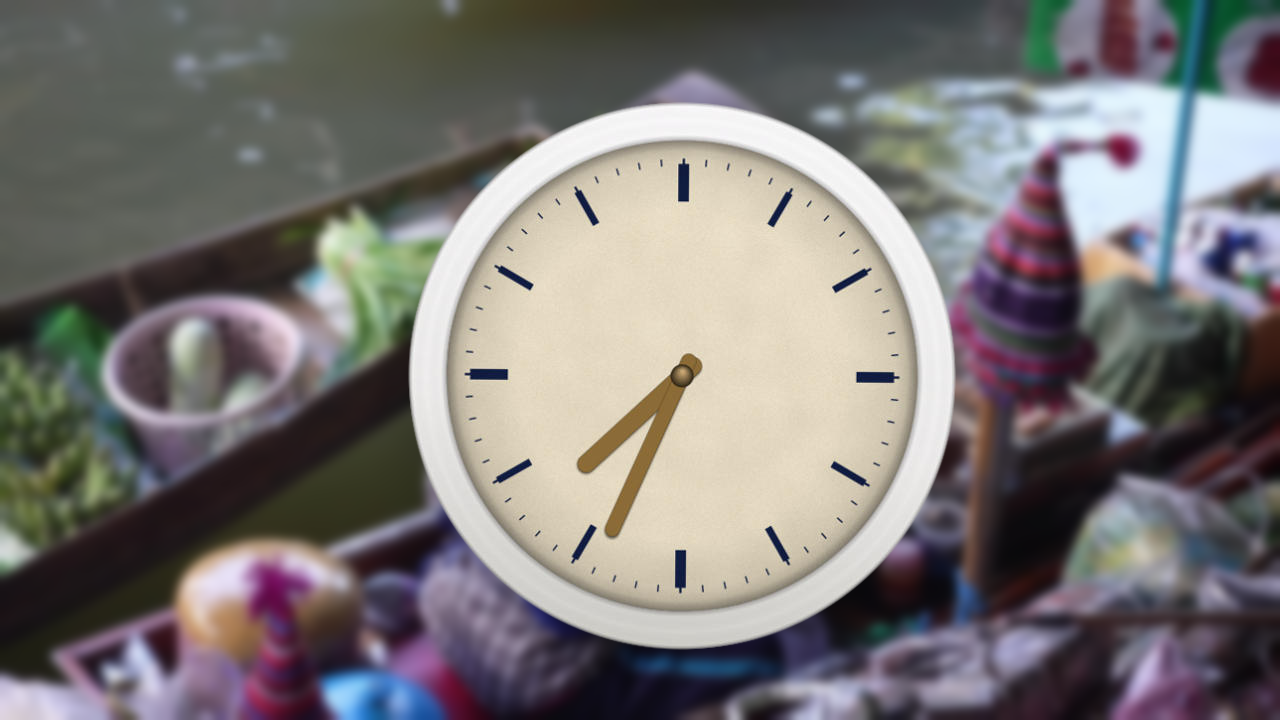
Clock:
{"hour": 7, "minute": 34}
